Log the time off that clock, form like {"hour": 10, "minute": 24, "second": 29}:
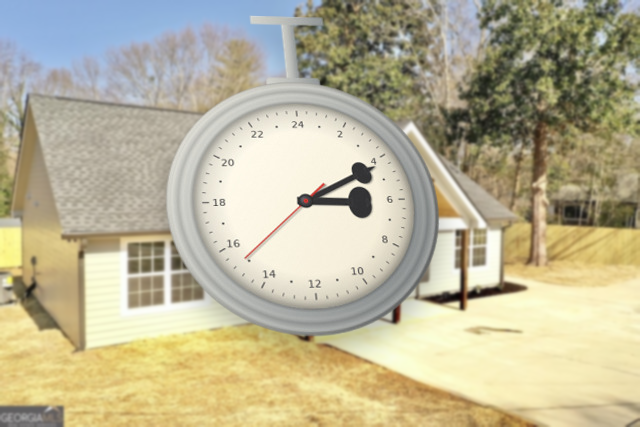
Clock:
{"hour": 6, "minute": 10, "second": 38}
